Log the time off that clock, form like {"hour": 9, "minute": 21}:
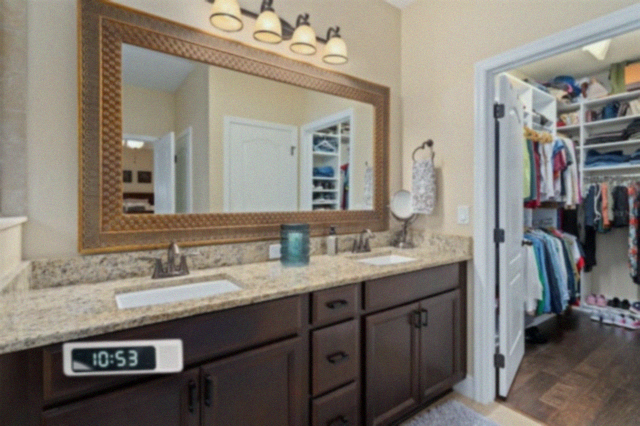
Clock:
{"hour": 10, "minute": 53}
